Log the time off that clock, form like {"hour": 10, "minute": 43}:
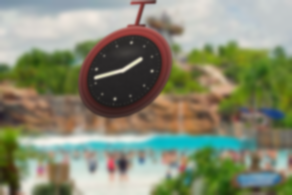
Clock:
{"hour": 1, "minute": 42}
